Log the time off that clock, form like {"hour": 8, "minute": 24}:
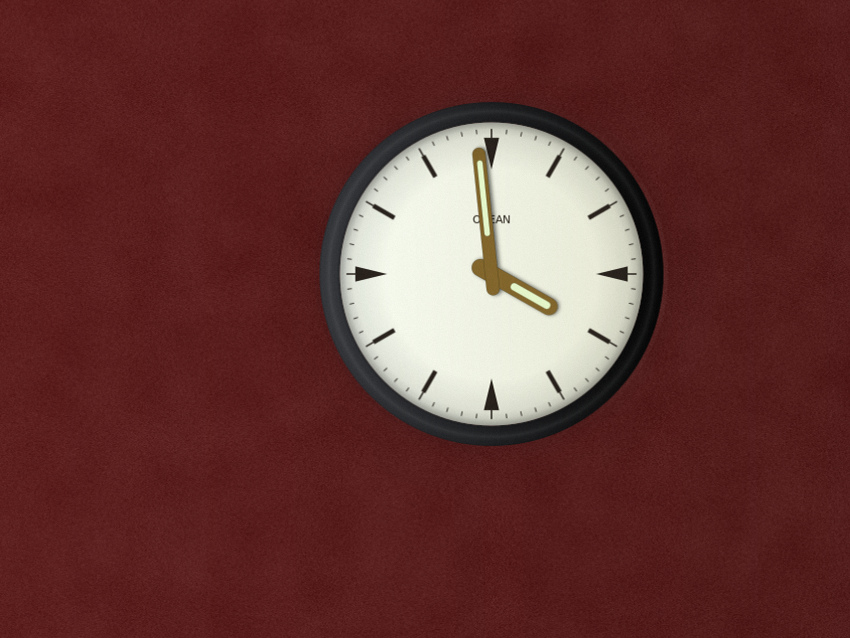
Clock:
{"hour": 3, "minute": 59}
